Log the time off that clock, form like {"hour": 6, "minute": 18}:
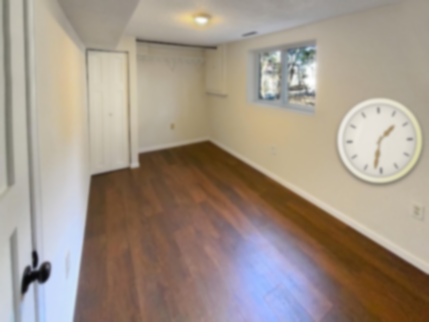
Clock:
{"hour": 1, "minute": 32}
